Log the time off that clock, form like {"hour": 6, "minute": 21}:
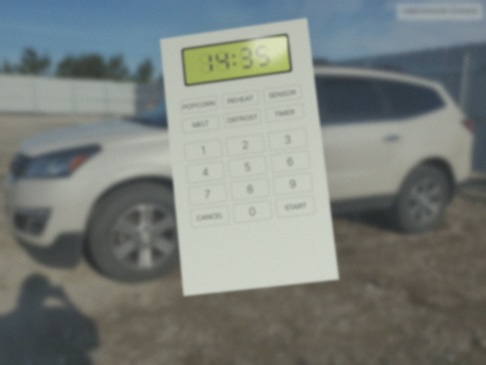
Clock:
{"hour": 14, "minute": 35}
